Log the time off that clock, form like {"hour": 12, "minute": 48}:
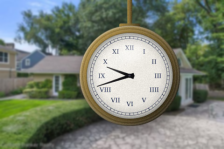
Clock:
{"hour": 9, "minute": 42}
